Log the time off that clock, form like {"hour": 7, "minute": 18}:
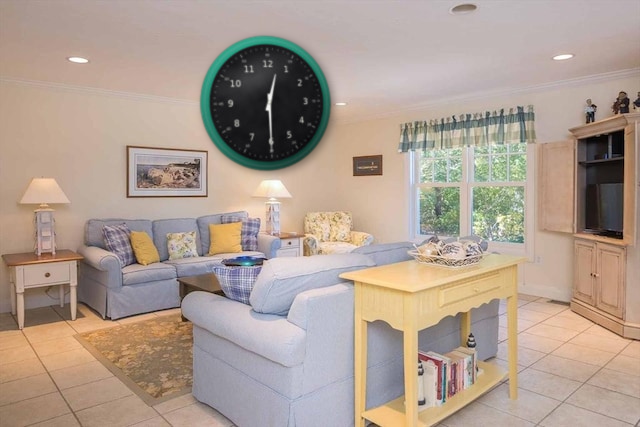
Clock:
{"hour": 12, "minute": 30}
